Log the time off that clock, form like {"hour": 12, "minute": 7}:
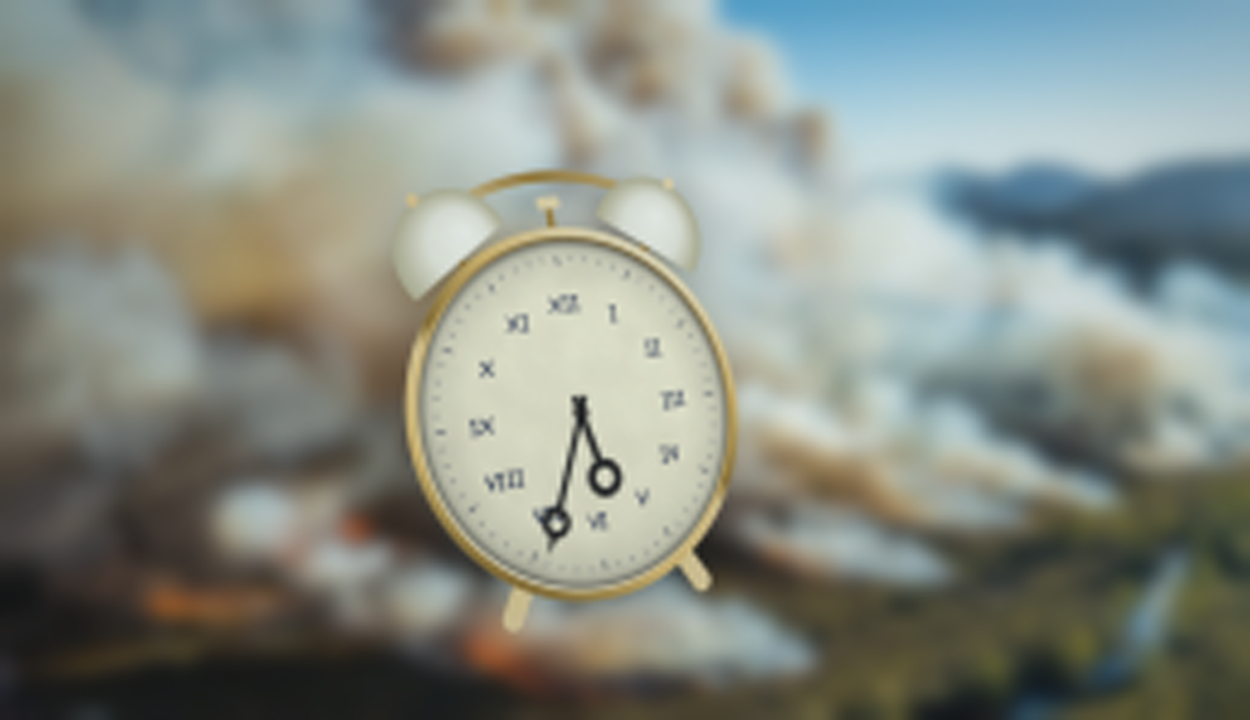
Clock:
{"hour": 5, "minute": 34}
